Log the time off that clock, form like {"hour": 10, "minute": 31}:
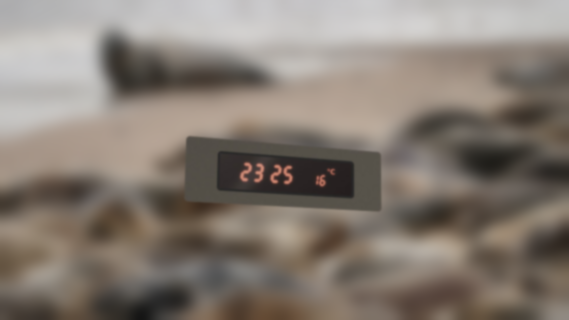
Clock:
{"hour": 23, "minute": 25}
